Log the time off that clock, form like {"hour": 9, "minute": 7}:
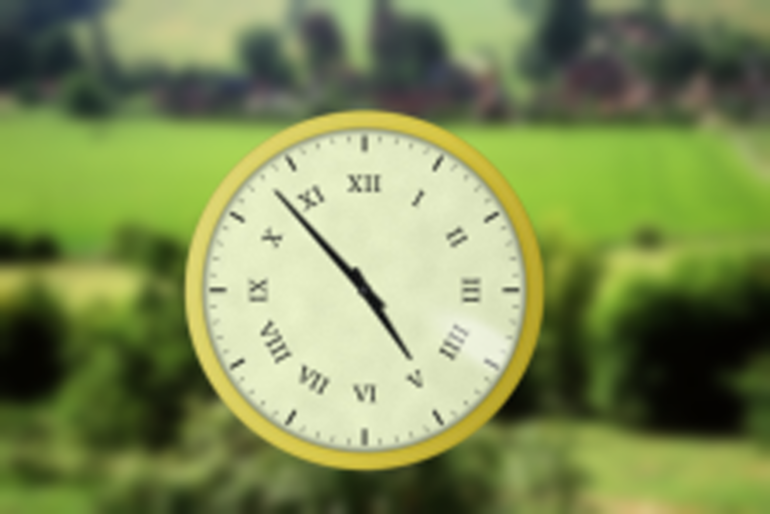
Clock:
{"hour": 4, "minute": 53}
